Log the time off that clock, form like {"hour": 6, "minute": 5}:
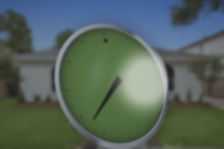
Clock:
{"hour": 7, "minute": 38}
